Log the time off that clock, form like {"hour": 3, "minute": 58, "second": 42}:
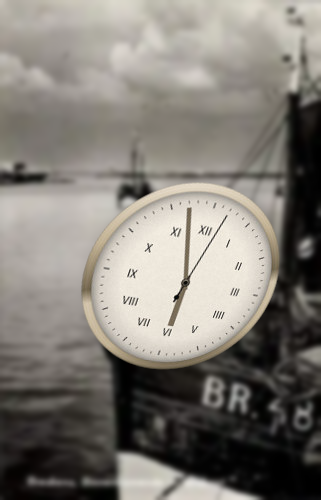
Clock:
{"hour": 5, "minute": 57, "second": 2}
